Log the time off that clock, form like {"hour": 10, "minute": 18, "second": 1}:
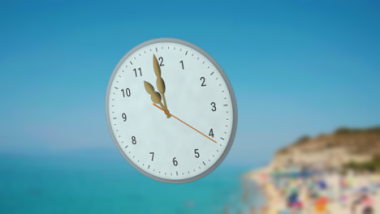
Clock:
{"hour": 10, "minute": 59, "second": 21}
